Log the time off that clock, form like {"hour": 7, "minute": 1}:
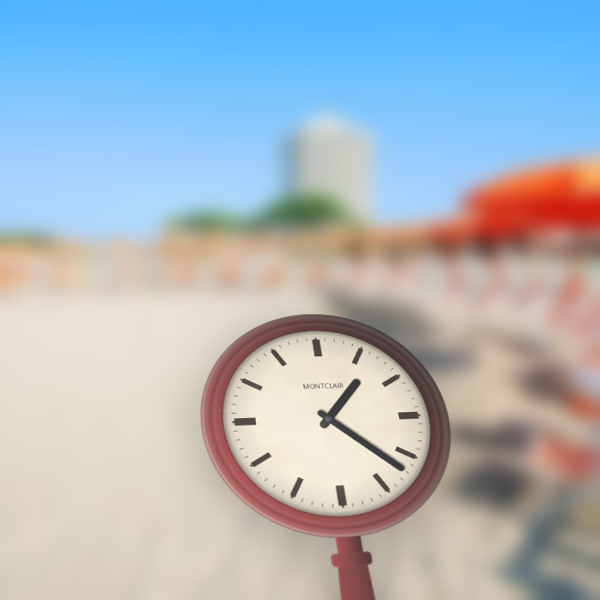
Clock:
{"hour": 1, "minute": 22}
